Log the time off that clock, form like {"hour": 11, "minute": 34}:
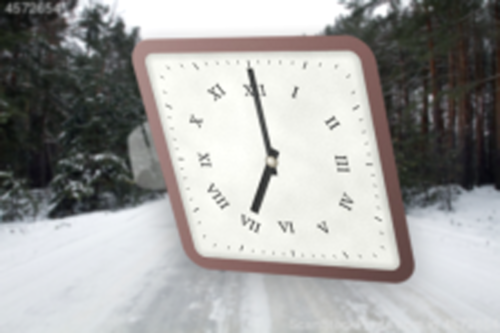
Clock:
{"hour": 7, "minute": 0}
